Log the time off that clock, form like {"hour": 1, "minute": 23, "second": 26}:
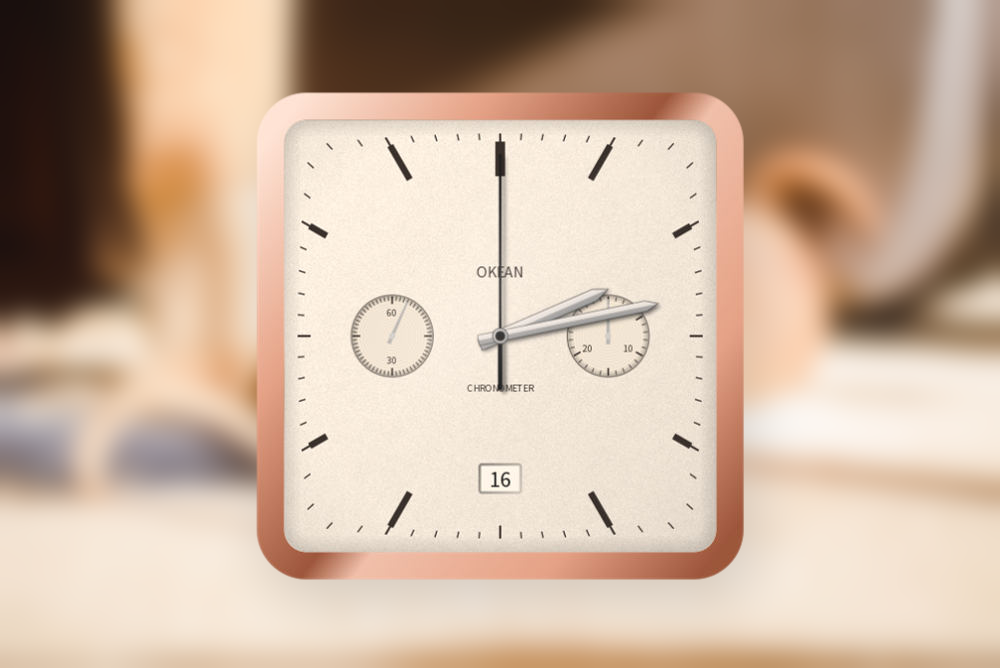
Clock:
{"hour": 2, "minute": 13, "second": 4}
